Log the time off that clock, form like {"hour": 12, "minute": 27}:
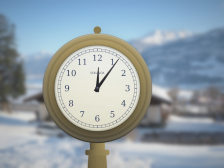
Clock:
{"hour": 12, "minute": 6}
